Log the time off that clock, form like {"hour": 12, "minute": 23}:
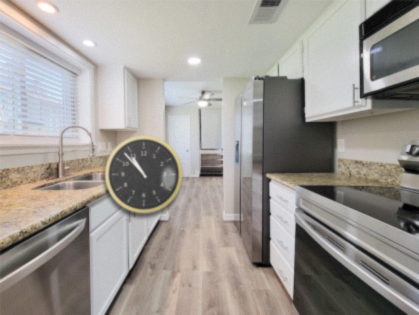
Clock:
{"hour": 10, "minute": 53}
